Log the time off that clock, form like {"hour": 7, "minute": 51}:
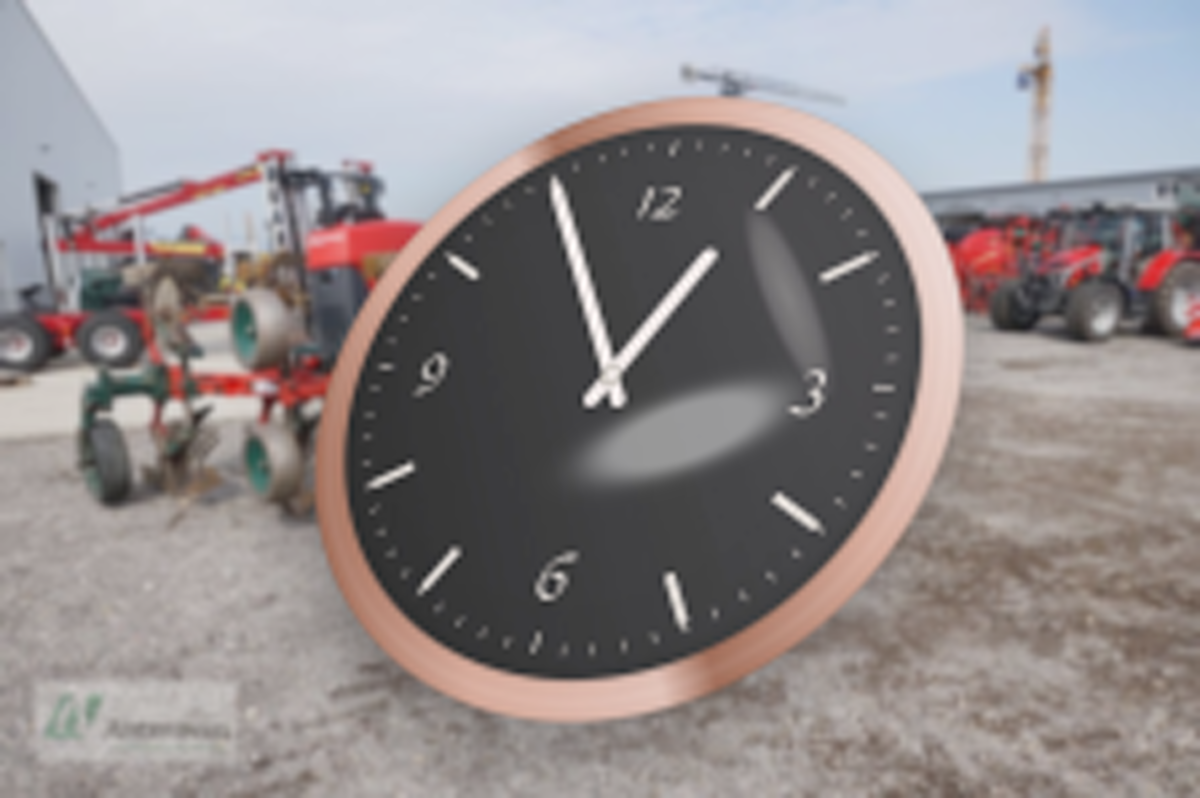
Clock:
{"hour": 12, "minute": 55}
